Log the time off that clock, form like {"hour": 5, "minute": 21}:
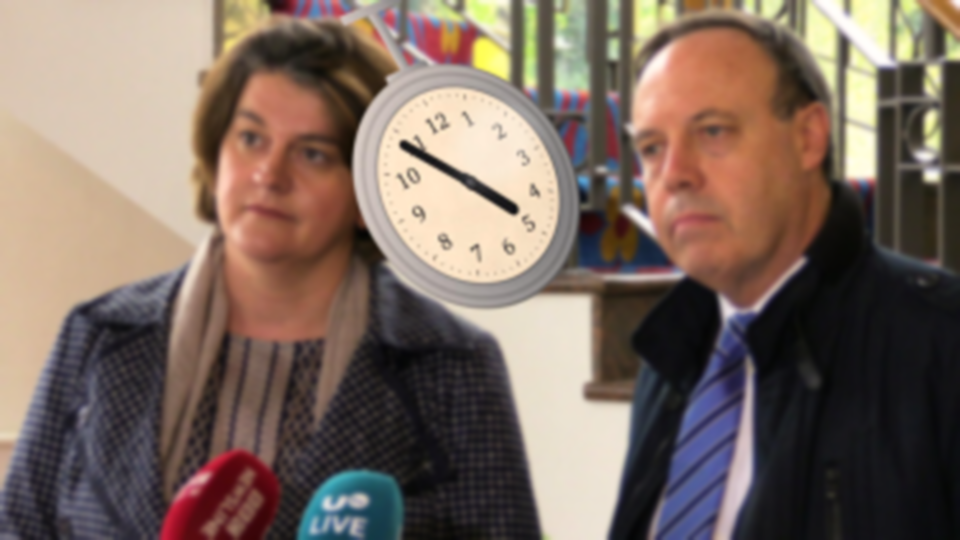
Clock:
{"hour": 4, "minute": 54}
